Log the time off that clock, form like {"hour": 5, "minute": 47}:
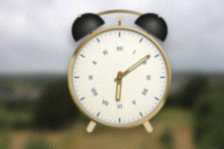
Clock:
{"hour": 6, "minute": 9}
